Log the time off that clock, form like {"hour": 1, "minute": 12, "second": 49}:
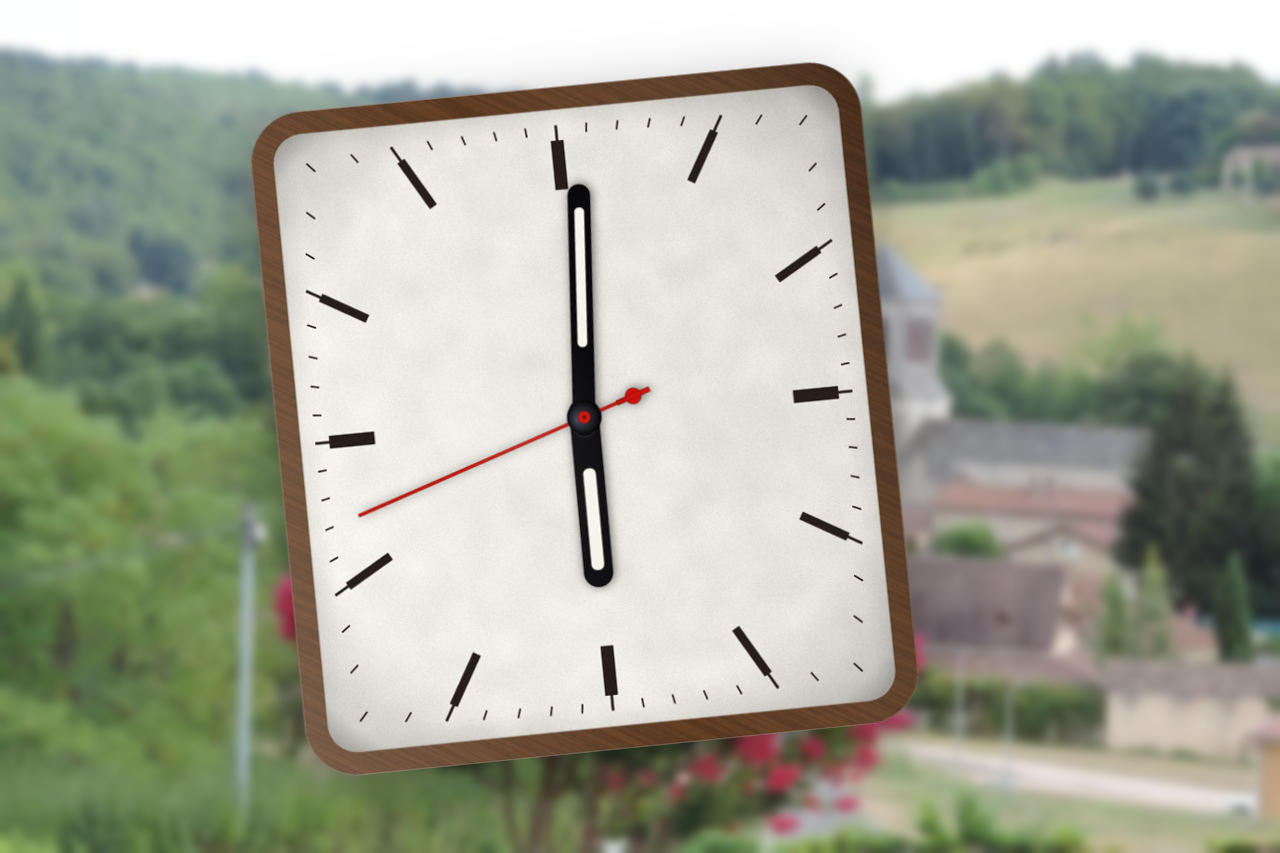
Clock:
{"hour": 6, "minute": 0, "second": 42}
